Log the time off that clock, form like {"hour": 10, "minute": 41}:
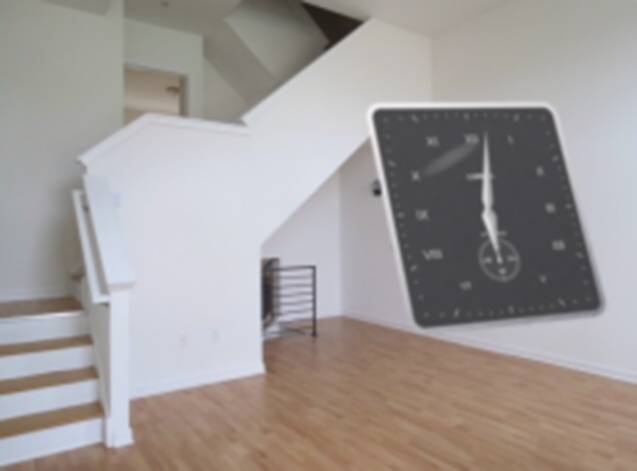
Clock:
{"hour": 6, "minute": 2}
